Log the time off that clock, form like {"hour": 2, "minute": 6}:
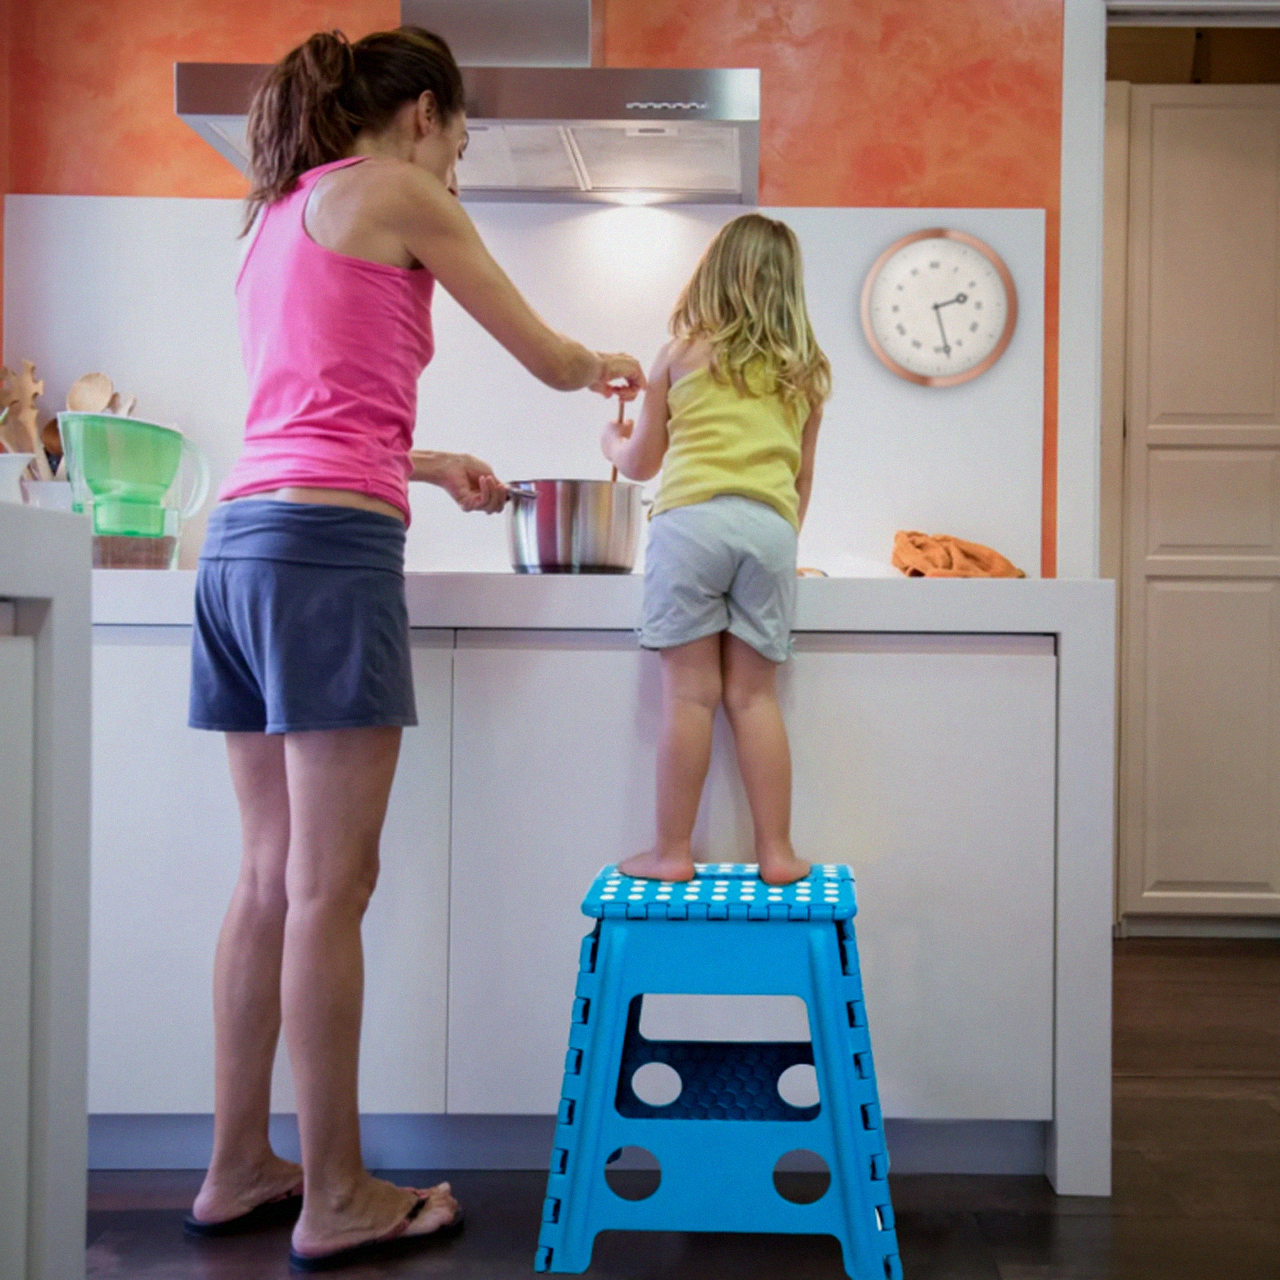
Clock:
{"hour": 2, "minute": 28}
